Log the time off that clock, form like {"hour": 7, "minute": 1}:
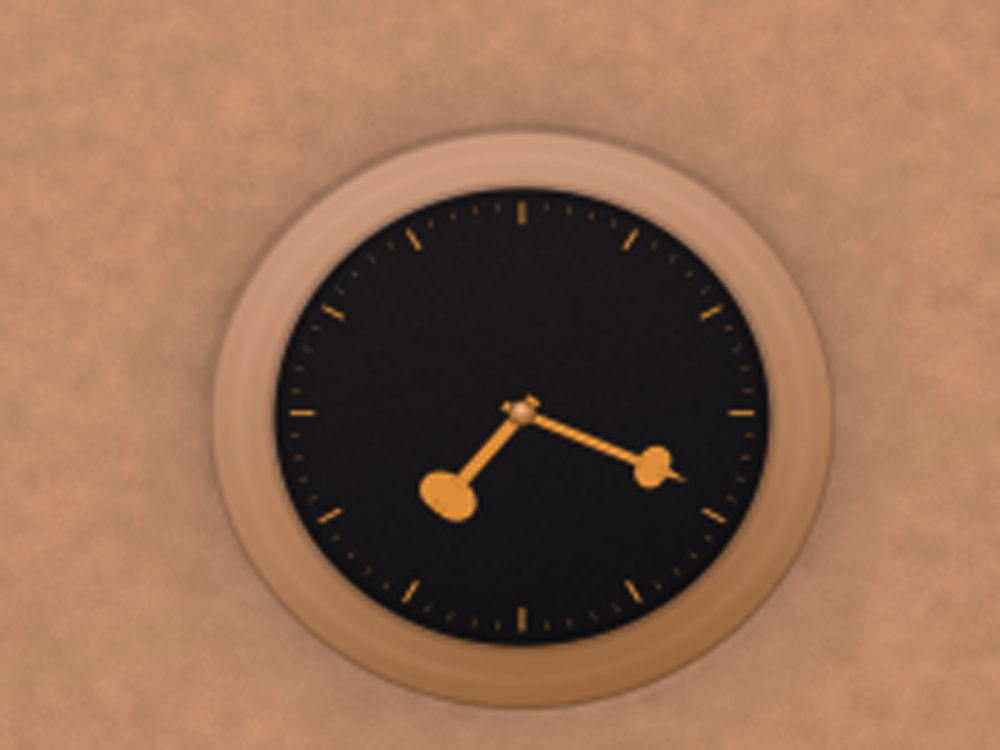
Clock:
{"hour": 7, "minute": 19}
